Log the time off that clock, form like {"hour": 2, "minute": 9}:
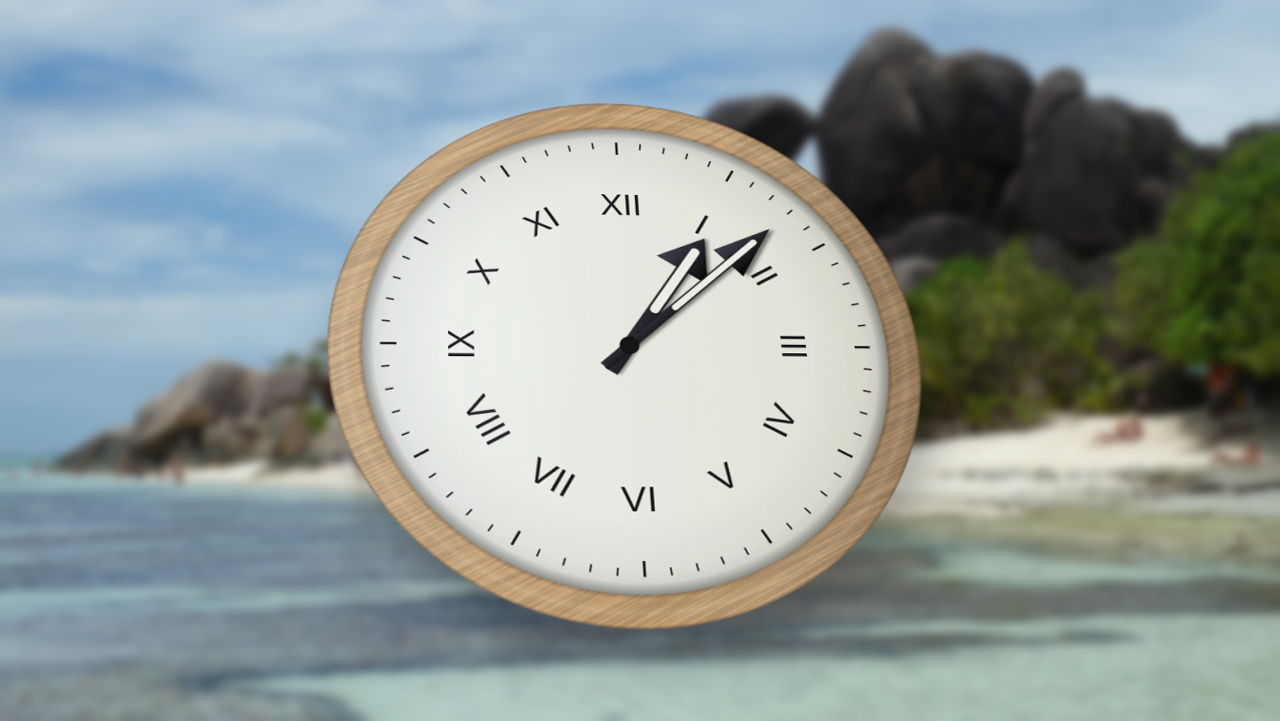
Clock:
{"hour": 1, "minute": 8}
